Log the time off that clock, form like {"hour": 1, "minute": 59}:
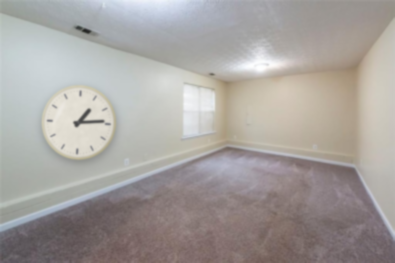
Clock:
{"hour": 1, "minute": 14}
